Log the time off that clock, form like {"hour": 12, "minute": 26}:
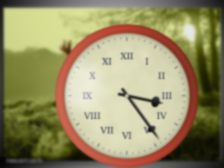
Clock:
{"hour": 3, "minute": 24}
